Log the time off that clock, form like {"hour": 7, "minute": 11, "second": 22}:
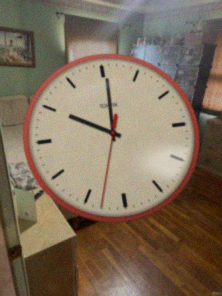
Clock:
{"hour": 10, "minute": 0, "second": 33}
